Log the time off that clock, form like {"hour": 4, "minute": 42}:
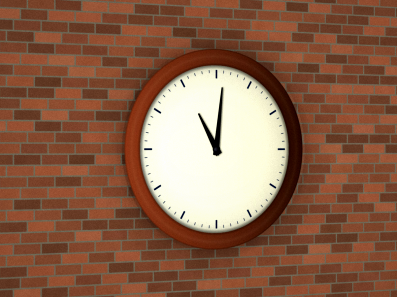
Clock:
{"hour": 11, "minute": 1}
